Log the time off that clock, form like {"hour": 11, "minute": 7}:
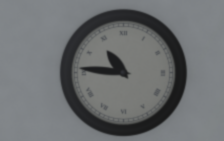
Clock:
{"hour": 10, "minute": 46}
